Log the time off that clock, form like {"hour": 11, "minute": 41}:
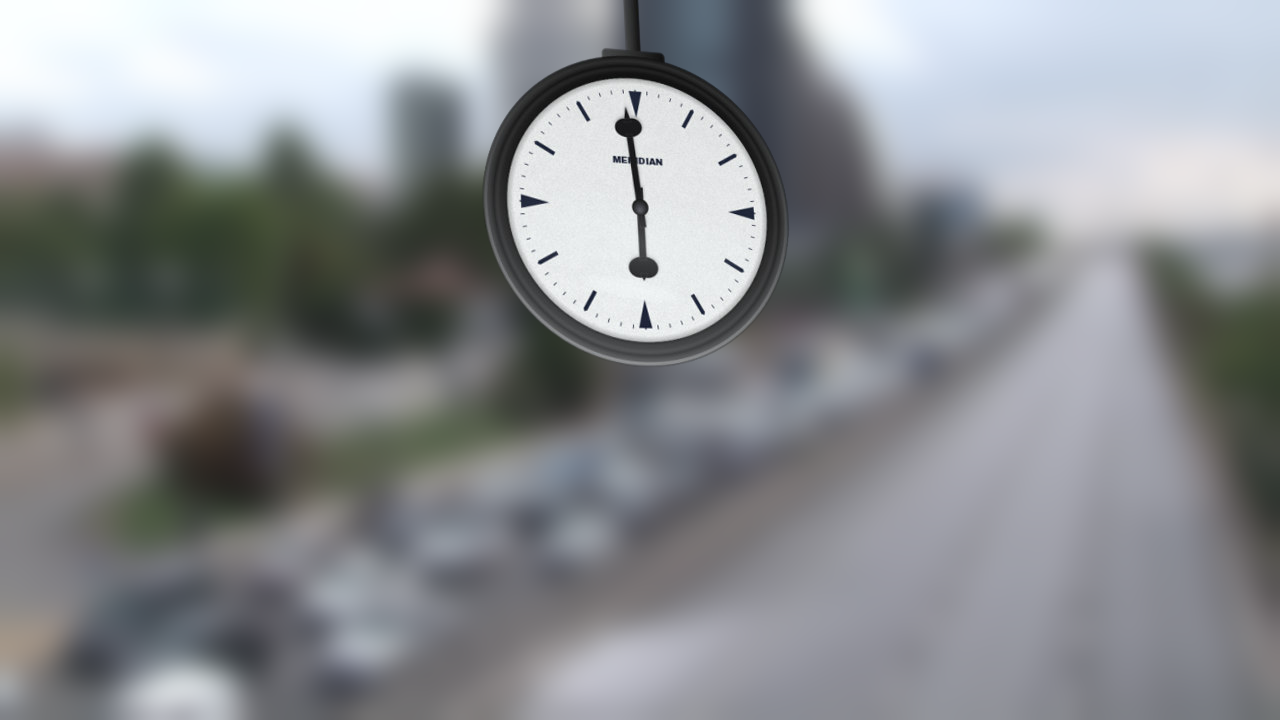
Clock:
{"hour": 5, "minute": 59}
